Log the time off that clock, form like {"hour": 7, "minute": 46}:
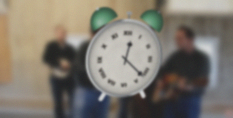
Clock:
{"hour": 12, "minute": 22}
